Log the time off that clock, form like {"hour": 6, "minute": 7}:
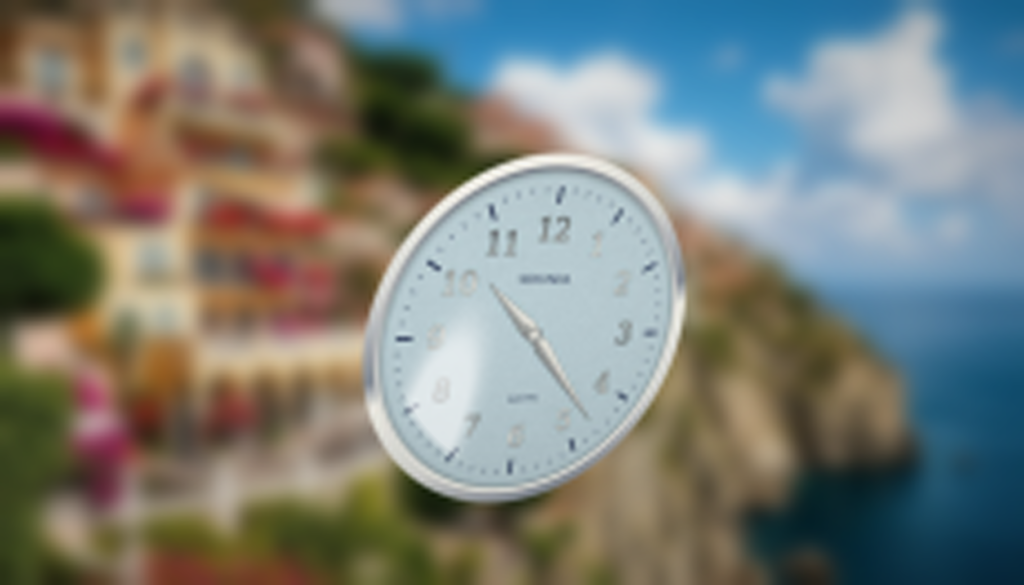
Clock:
{"hour": 10, "minute": 23}
